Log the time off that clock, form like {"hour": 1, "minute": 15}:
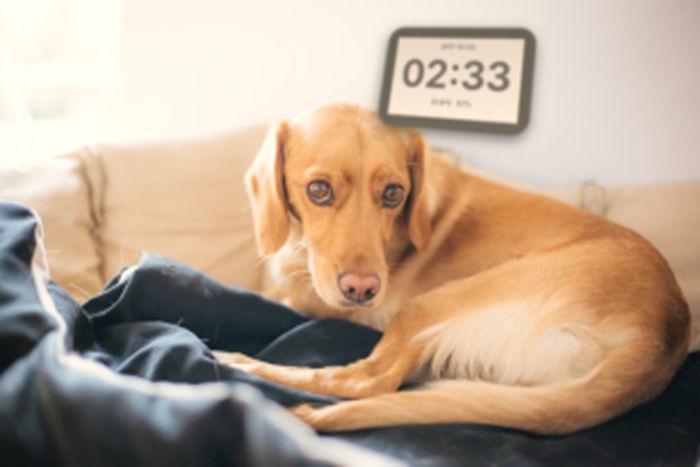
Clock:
{"hour": 2, "minute": 33}
